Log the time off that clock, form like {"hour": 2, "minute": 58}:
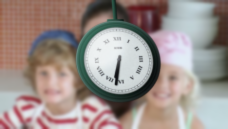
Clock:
{"hour": 6, "minute": 32}
